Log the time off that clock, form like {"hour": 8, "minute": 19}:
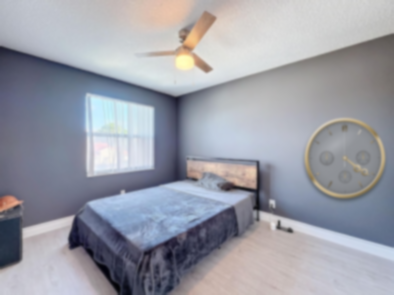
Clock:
{"hour": 4, "minute": 21}
